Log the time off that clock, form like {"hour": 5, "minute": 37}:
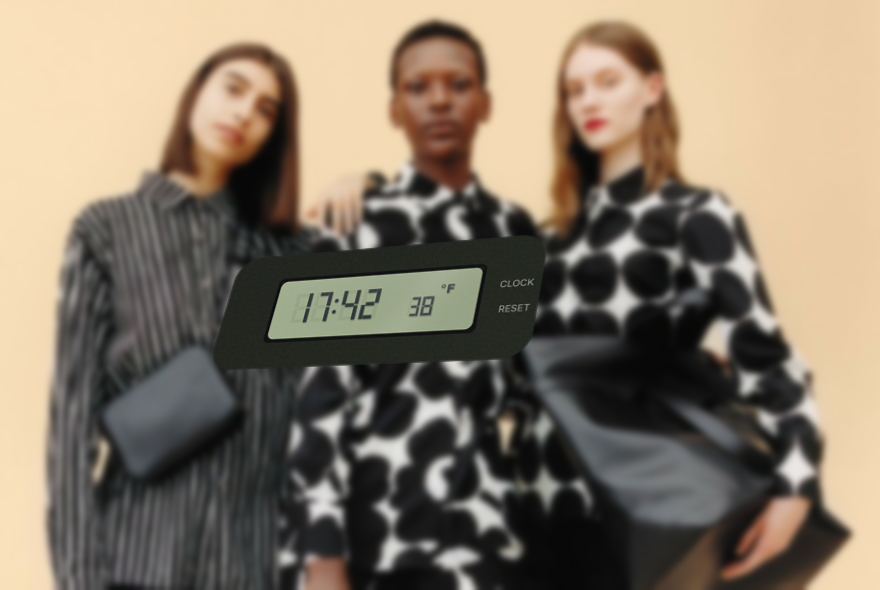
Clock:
{"hour": 17, "minute": 42}
